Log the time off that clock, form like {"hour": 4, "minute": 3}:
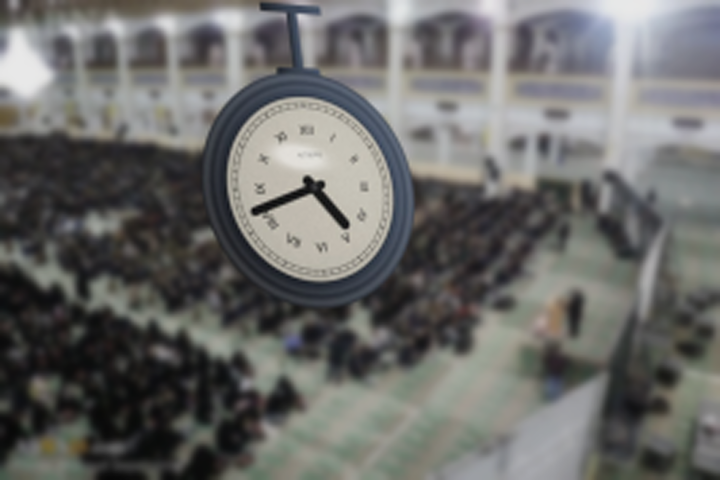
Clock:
{"hour": 4, "minute": 42}
